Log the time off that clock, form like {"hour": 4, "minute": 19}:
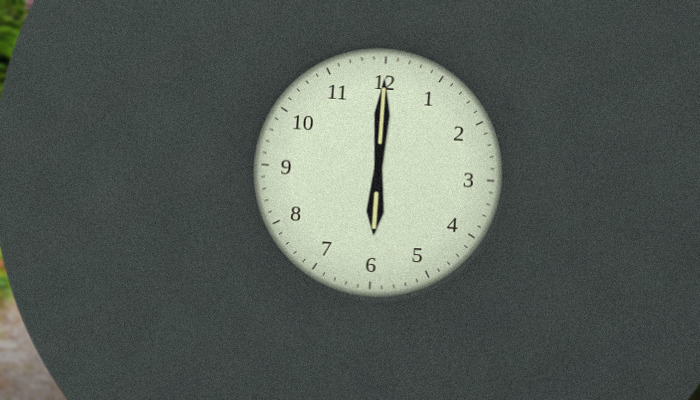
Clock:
{"hour": 6, "minute": 0}
